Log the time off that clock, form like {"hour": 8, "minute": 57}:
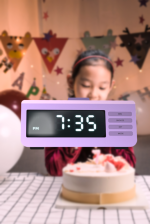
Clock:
{"hour": 7, "minute": 35}
